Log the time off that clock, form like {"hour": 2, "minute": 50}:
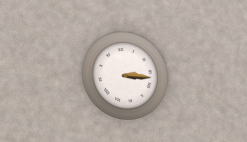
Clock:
{"hour": 3, "minute": 17}
